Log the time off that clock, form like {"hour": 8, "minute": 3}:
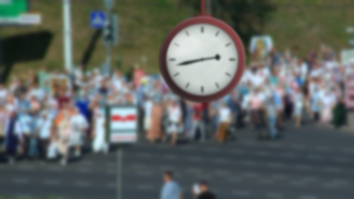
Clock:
{"hour": 2, "minute": 43}
